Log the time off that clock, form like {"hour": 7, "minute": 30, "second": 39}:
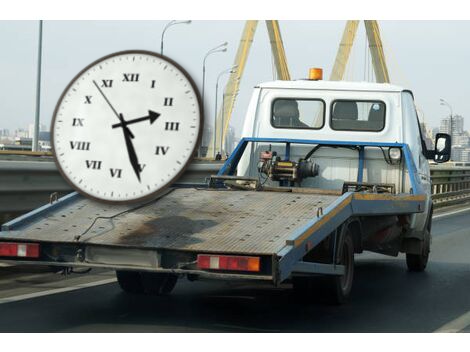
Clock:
{"hour": 2, "minute": 25, "second": 53}
